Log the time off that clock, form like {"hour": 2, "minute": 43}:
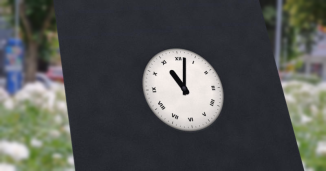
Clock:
{"hour": 11, "minute": 2}
